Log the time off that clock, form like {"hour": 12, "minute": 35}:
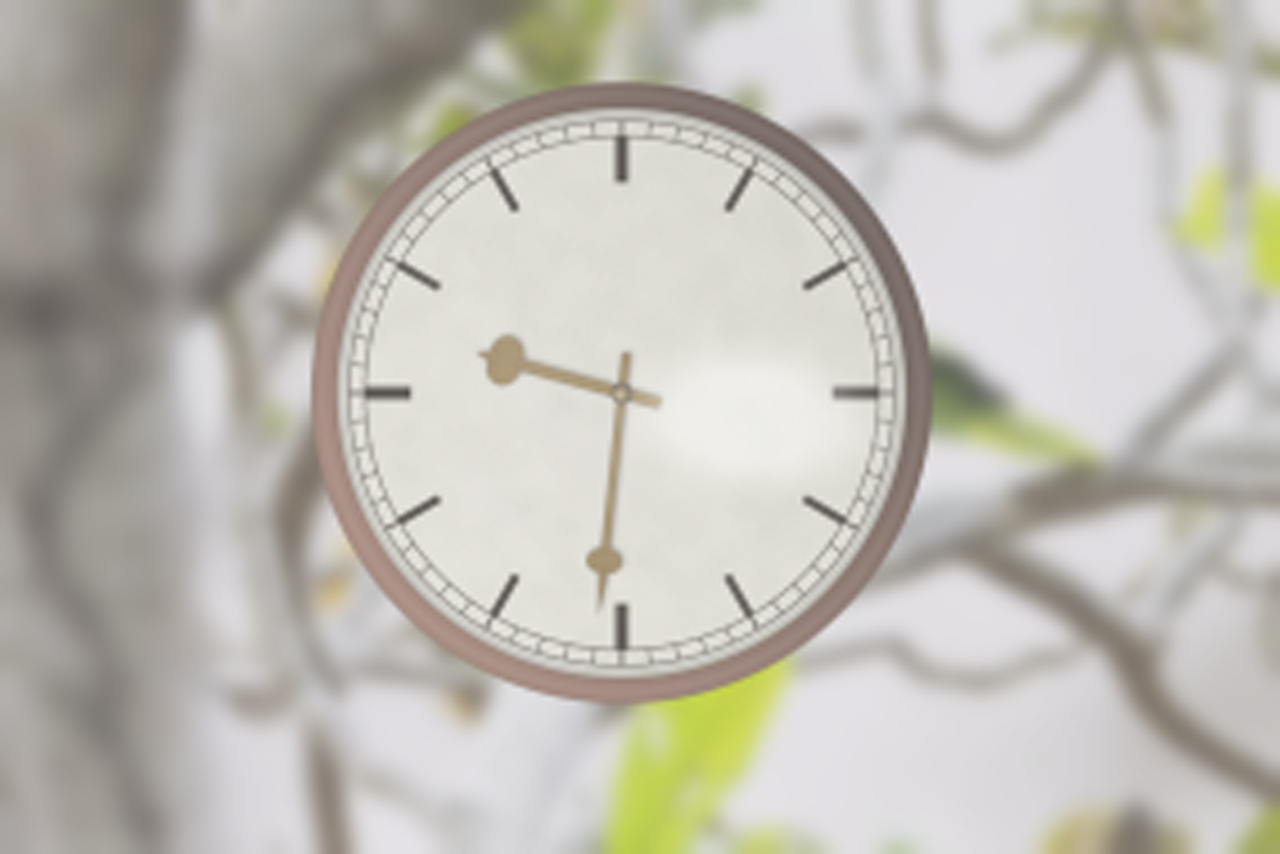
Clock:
{"hour": 9, "minute": 31}
